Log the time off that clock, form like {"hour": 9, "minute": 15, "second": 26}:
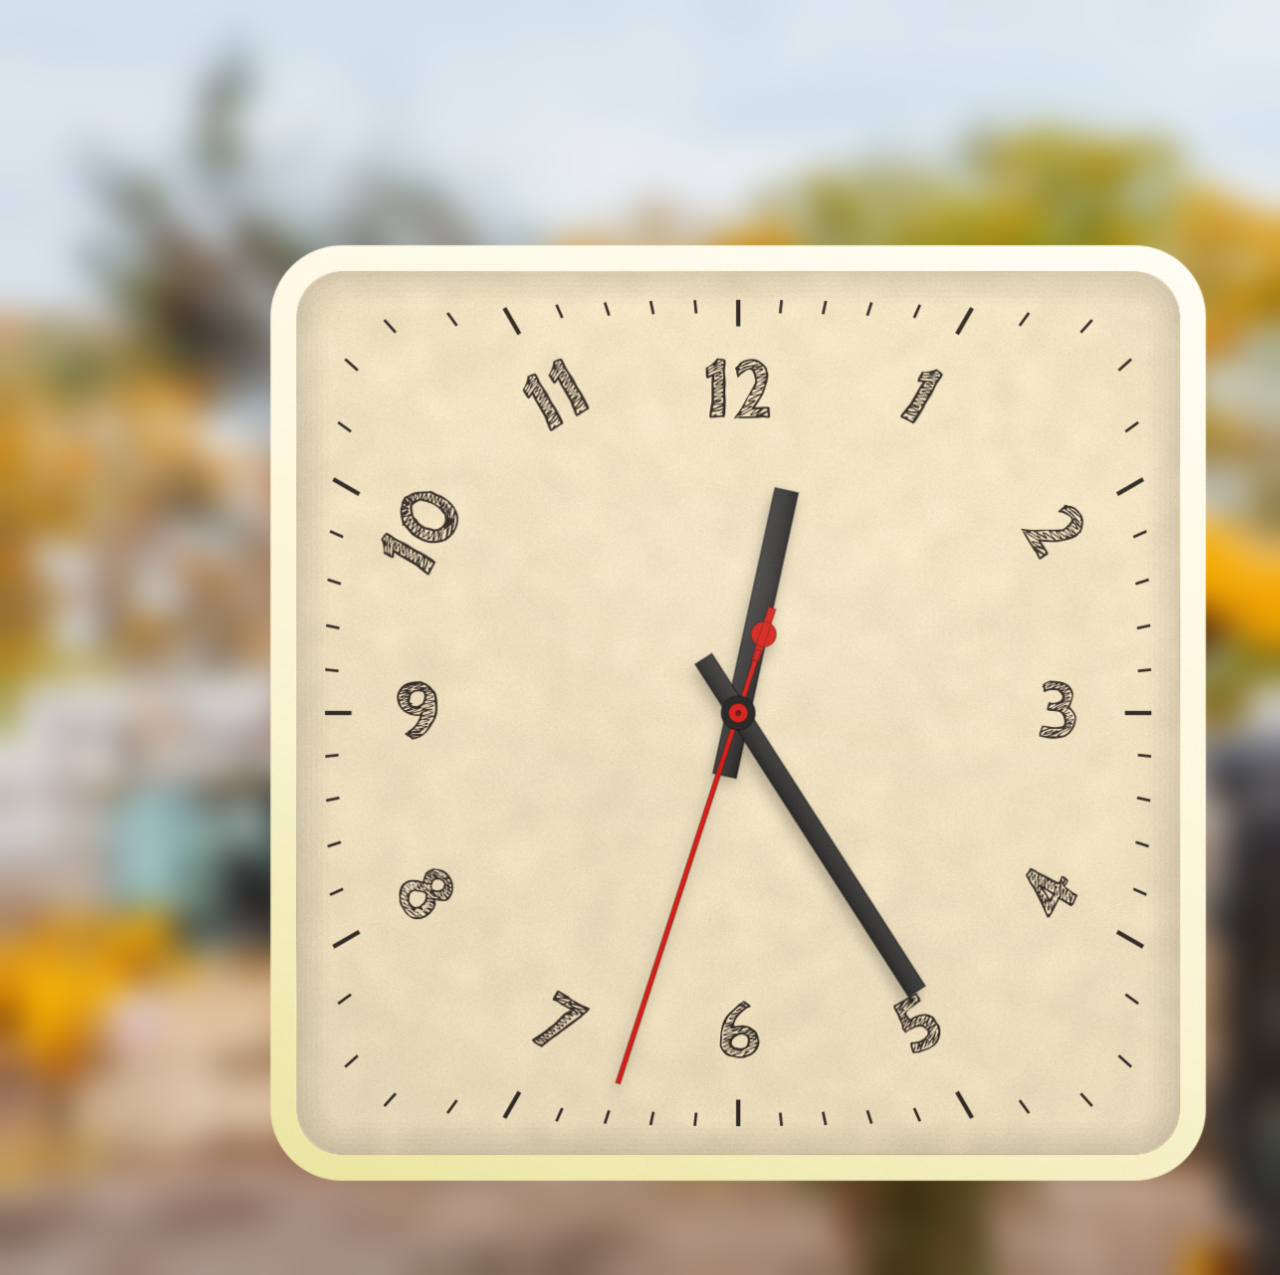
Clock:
{"hour": 12, "minute": 24, "second": 33}
